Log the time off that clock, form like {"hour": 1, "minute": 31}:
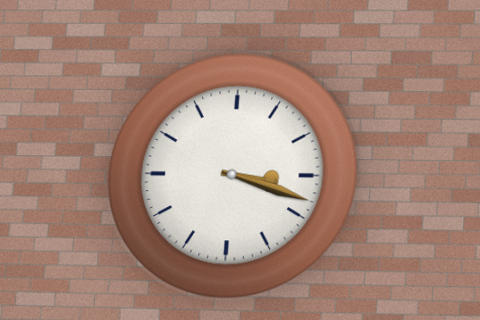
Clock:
{"hour": 3, "minute": 18}
